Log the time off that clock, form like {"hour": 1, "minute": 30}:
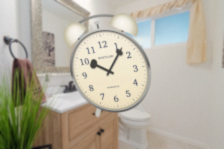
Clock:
{"hour": 10, "minute": 7}
